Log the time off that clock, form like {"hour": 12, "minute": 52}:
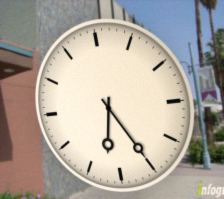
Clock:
{"hour": 6, "minute": 25}
